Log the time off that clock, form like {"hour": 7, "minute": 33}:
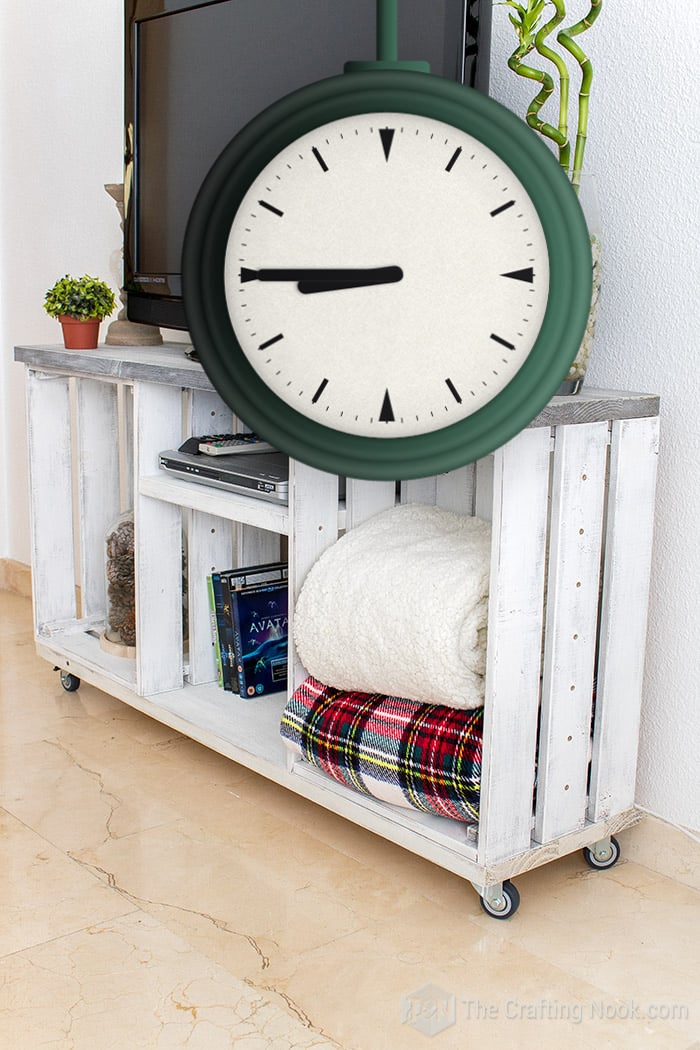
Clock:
{"hour": 8, "minute": 45}
